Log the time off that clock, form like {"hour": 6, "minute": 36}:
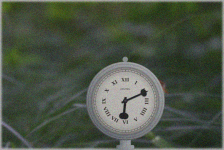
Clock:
{"hour": 6, "minute": 11}
